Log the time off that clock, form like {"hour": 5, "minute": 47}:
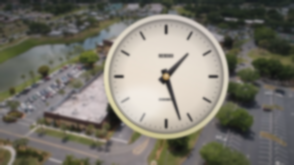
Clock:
{"hour": 1, "minute": 27}
